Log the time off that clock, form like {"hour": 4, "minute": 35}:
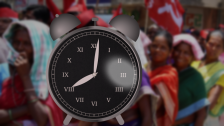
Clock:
{"hour": 8, "minute": 1}
